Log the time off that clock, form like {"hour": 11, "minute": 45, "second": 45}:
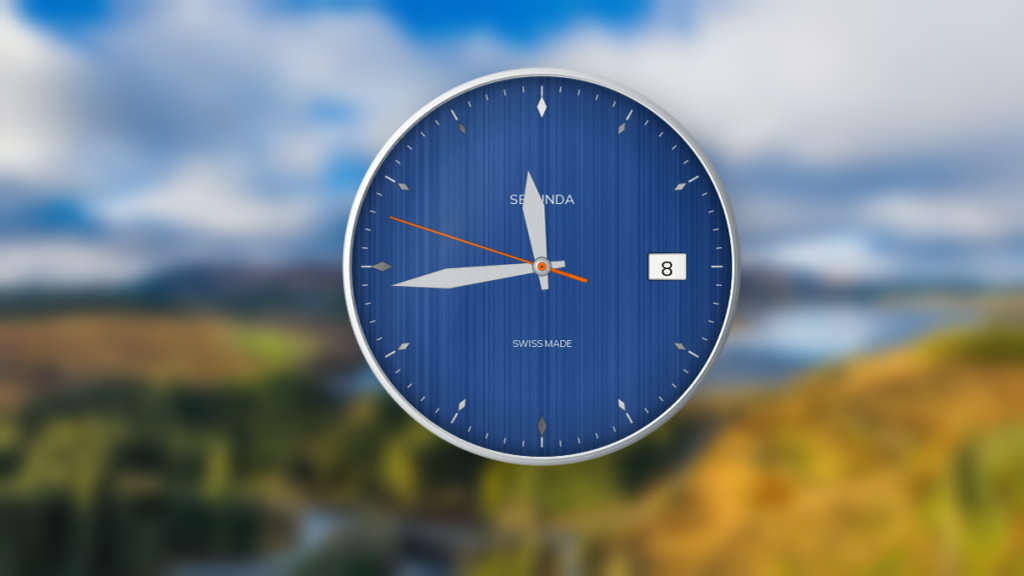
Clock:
{"hour": 11, "minute": 43, "second": 48}
